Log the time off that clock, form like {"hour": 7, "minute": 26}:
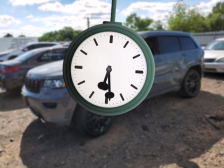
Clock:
{"hour": 6, "minute": 29}
